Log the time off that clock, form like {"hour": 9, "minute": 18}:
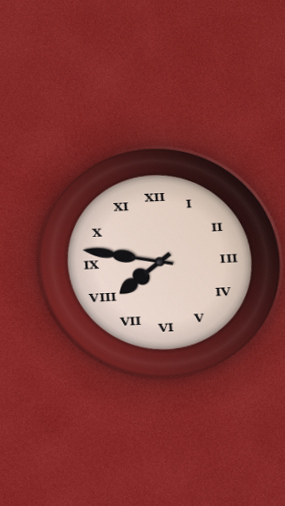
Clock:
{"hour": 7, "minute": 47}
